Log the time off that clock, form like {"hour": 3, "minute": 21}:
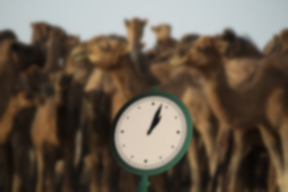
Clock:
{"hour": 1, "minute": 3}
